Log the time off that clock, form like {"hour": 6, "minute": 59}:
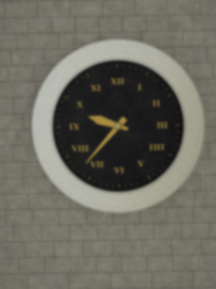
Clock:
{"hour": 9, "minute": 37}
